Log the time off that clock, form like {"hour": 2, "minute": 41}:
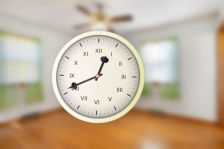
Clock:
{"hour": 12, "minute": 41}
